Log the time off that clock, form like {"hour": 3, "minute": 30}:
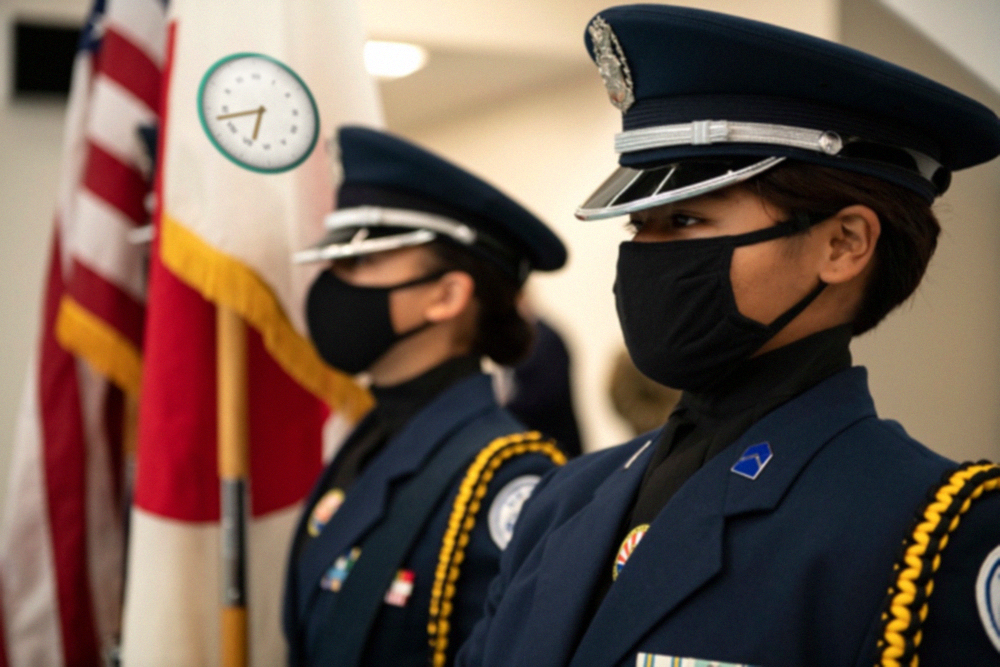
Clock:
{"hour": 6, "minute": 43}
